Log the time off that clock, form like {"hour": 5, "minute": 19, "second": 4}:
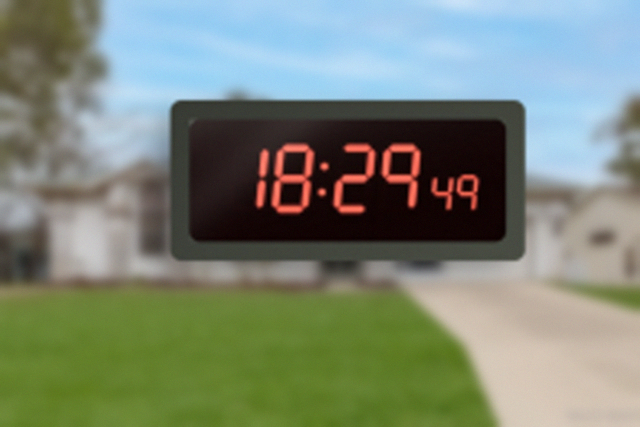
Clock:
{"hour": 18, "minute": 29, "second": 49}
